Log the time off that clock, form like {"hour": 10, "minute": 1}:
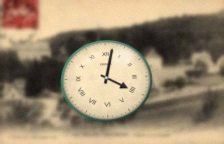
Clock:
{"hour": 4, "minute": 2}
